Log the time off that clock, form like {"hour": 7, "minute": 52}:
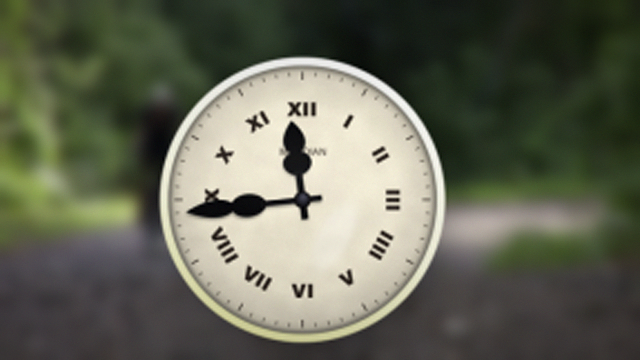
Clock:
{"hour": 11, "minute": 44}
